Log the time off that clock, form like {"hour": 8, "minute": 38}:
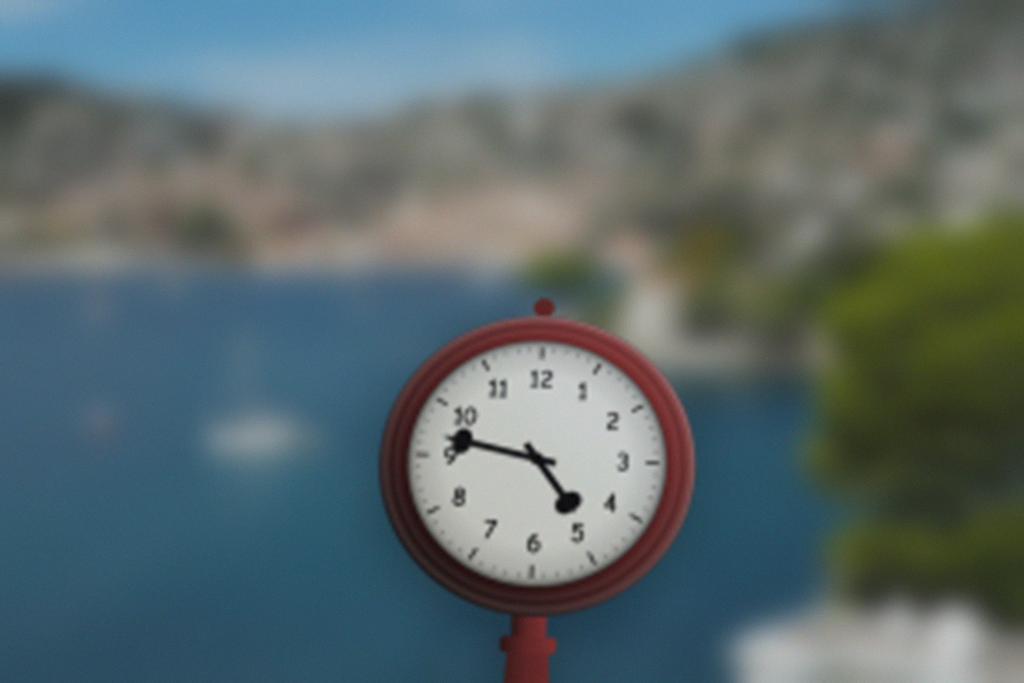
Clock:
{"hour": 4, "minute": 47}
